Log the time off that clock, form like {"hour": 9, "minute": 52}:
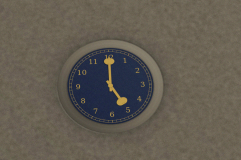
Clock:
{"hour": 5, "minute": 0}
